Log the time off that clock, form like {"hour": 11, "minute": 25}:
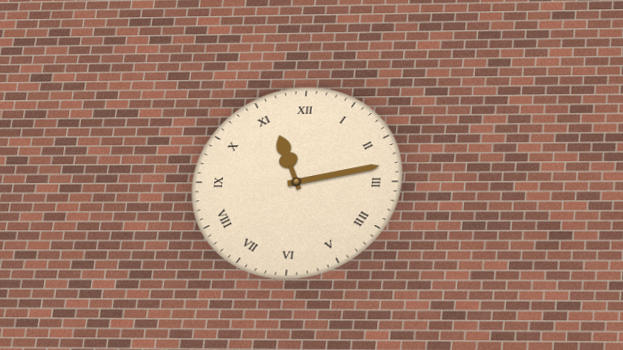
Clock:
{"hour": 11, "minute": 13}
